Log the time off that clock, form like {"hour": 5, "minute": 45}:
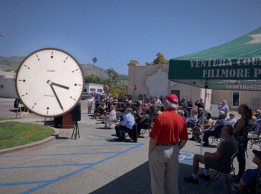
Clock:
{"hour": 3, "minute": 25}
